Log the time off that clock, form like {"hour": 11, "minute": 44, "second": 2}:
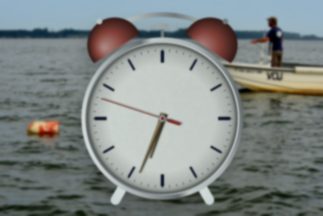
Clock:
{"hour": 6, "minute": 33, "second": 48}
